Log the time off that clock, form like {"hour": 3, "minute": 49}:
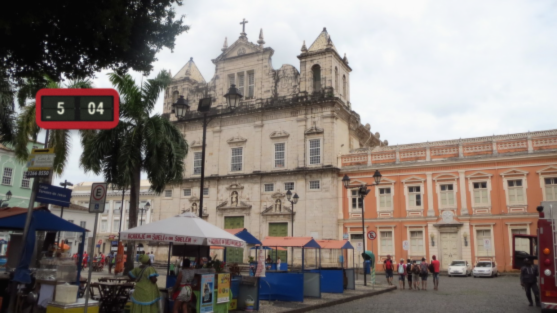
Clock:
{"hour": 5, "minute": 4}
